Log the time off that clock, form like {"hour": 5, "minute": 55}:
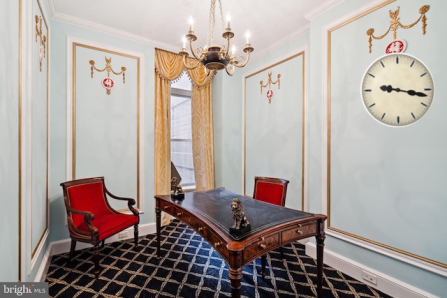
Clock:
{"hour": 9, "minute": 17}
